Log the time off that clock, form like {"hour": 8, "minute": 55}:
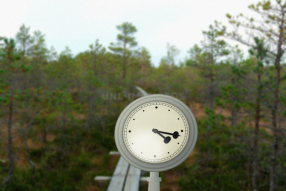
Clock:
{"hour": 4, "minute": 17}
